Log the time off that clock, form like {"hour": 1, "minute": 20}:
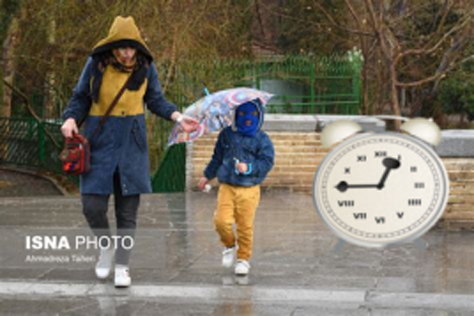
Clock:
{"hour": 12, "minute": 45}
